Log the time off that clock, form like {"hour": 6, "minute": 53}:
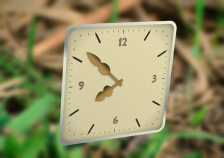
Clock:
{"hour": 7, "minute": 52}
